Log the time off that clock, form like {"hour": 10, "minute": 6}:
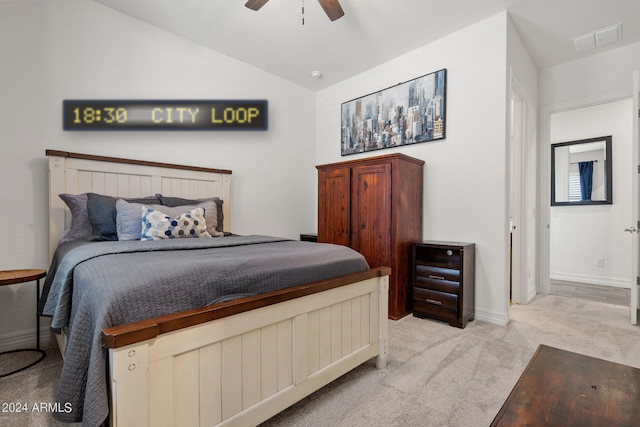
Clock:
{"hour": 18, "minute": 30}
